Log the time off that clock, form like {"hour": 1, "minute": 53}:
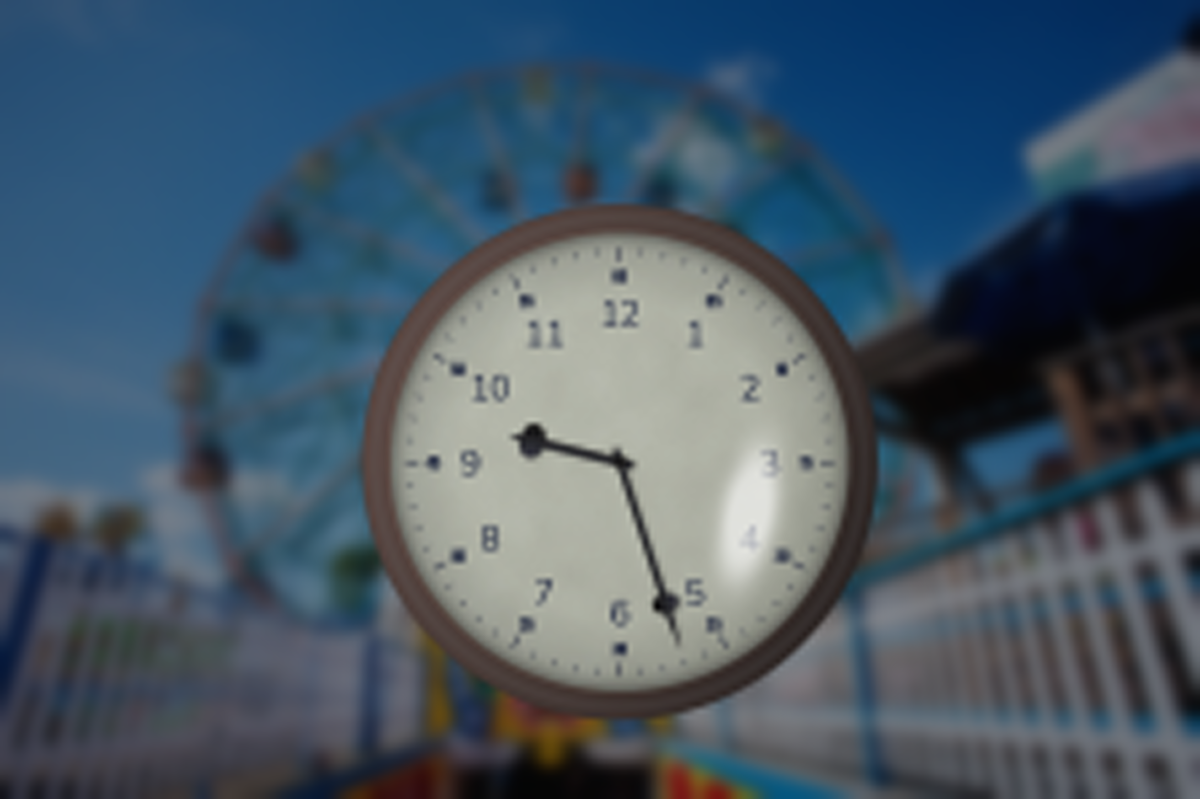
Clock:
{"hour": 9, "minute": 27}
